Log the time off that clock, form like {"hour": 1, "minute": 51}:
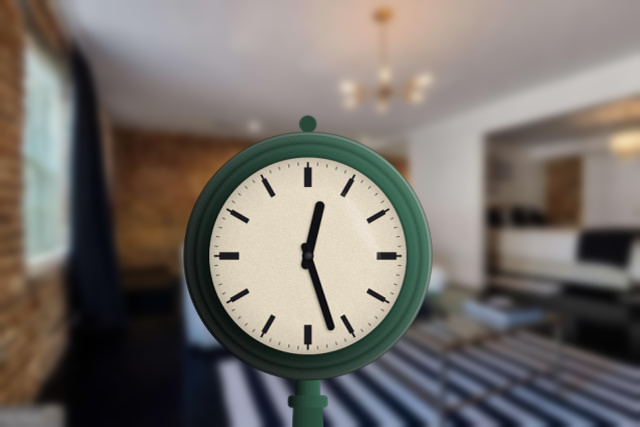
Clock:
{"hour": 12, "minute": 27}
